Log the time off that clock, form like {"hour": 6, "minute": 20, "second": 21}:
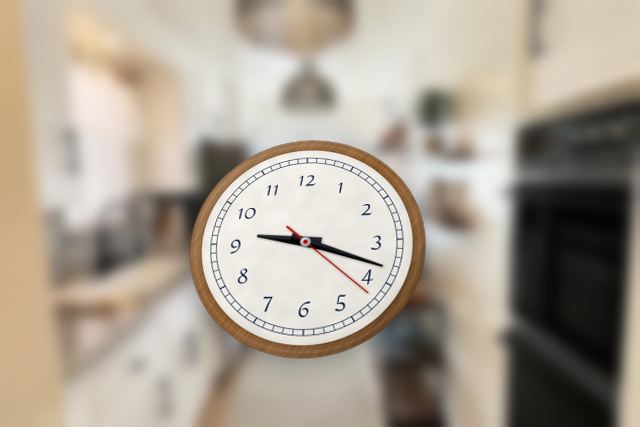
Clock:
{"hour": 9, "minute": 18, "second": 22}
